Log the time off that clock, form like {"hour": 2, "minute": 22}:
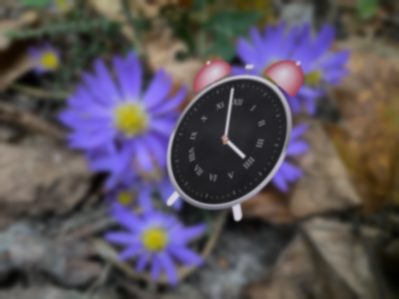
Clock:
{"hour": 3, "minute": 58}
